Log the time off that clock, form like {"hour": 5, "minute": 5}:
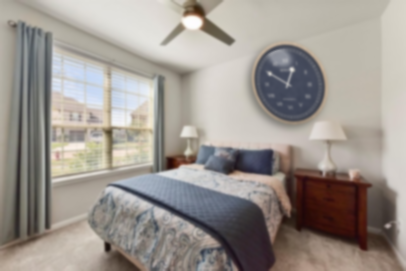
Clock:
{"hour": 12, "minute": 50}
